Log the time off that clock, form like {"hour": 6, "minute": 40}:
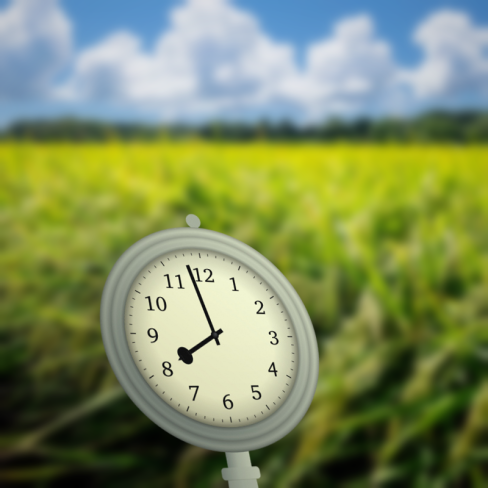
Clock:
{"hour": 7, "minute": 58}
